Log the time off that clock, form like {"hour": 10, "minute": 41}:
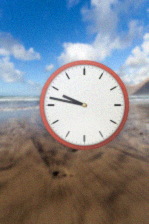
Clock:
{"hour": 9, "minute": 47}
